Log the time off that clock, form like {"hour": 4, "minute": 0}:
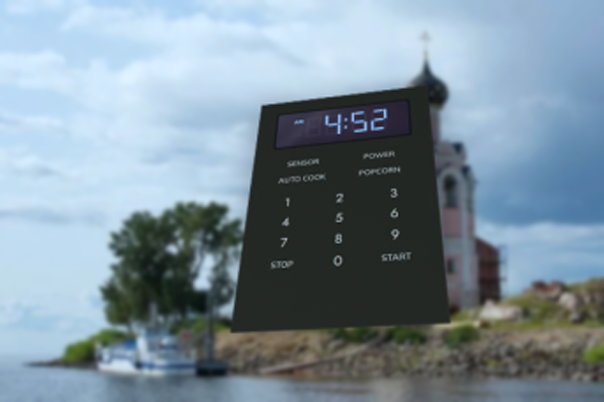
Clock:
{"hour": 4, "minute": 52}
